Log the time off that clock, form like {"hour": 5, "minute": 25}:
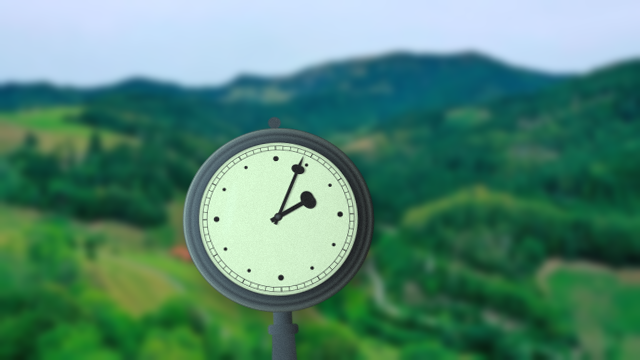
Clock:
{"hour": 2, "minute": 4}
